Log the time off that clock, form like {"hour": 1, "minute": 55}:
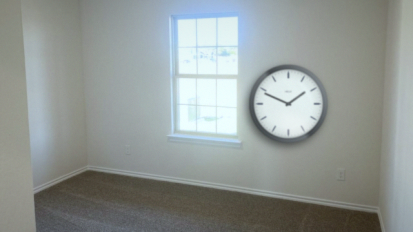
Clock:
{"hour": 1, "minute": 49}
